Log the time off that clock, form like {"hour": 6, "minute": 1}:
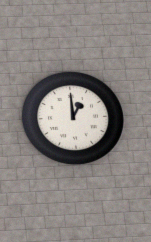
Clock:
{"hour": 1, "minute": 0}
